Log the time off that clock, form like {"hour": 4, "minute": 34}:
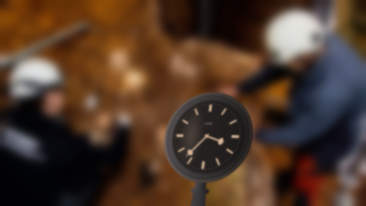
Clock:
{"hour": 3, "minute": 37}
